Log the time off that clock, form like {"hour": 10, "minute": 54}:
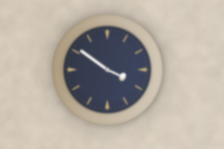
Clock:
{"hour": 3, "minute": 51}
